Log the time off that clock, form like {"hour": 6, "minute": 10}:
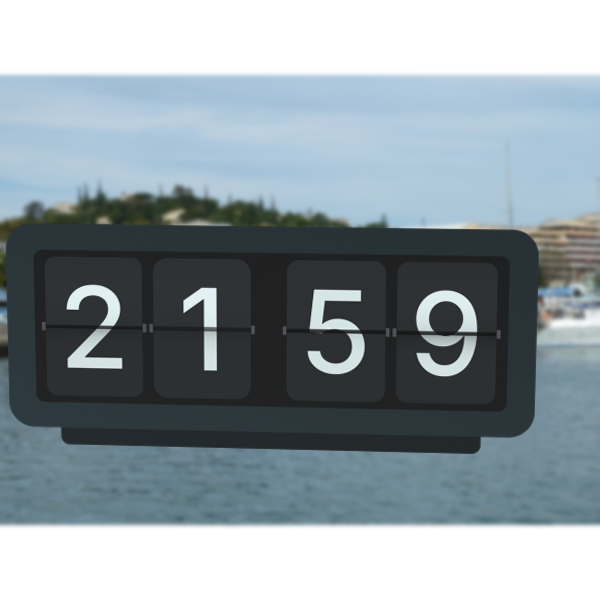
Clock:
{"hour": 21, "minute": 59}
